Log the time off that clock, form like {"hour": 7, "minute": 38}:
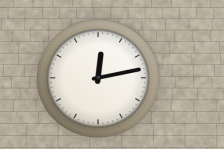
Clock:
{"hour": 12, "minute": 13}
